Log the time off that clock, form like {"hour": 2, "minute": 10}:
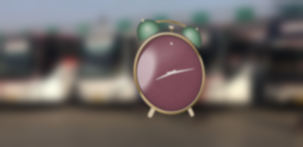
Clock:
{"hour": 8, "minute": 13}
